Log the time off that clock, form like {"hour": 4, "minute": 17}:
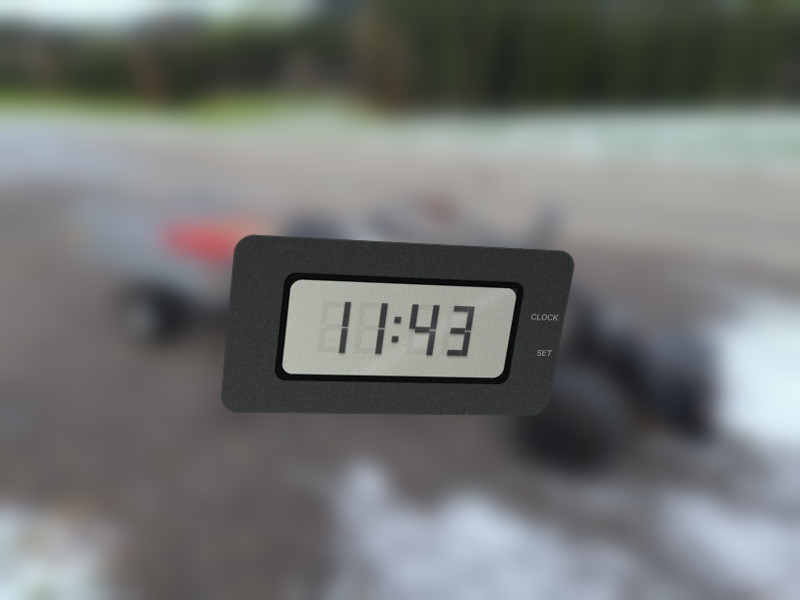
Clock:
{"hour": 11, "minute": 43}
